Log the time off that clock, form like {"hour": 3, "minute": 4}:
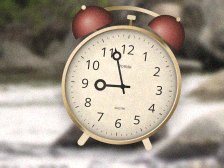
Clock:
{"hour": 8, "minute": 57}
